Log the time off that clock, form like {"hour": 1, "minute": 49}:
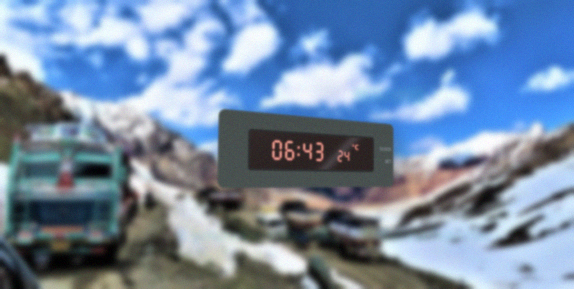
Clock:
{"hour": 6, "minute": 43}
